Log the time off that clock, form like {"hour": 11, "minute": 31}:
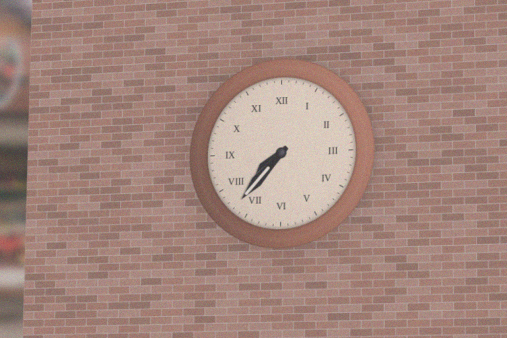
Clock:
{"hour": 7, "minute": 37}
